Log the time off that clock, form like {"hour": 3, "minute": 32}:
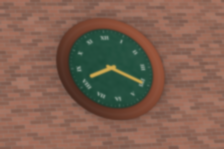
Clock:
{"hour": 8, "minute": 20}
